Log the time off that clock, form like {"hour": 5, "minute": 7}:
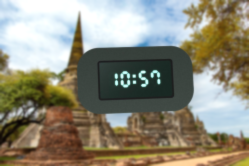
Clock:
{"hour": 10, "minute": 57}
